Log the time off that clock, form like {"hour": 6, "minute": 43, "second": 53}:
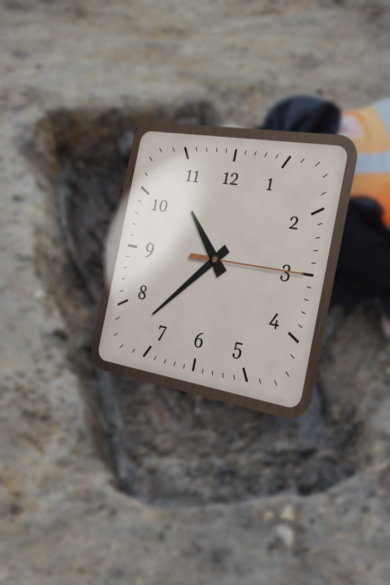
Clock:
{"hour": 10, "minute": 37, "second": 15}
